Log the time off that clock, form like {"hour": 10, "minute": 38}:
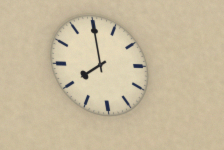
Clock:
{"hour": 8, "minute": 0}
